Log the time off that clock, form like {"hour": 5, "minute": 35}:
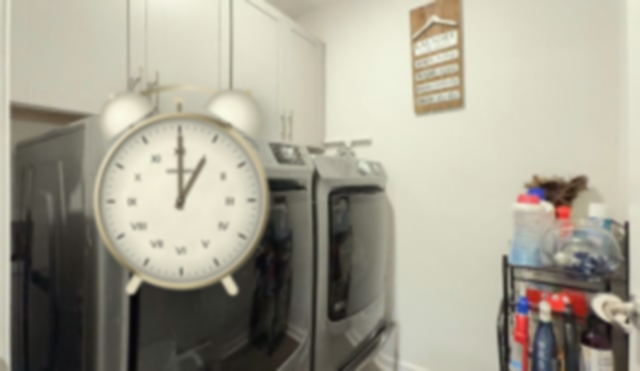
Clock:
{"hour": 1, "minute": 0}
